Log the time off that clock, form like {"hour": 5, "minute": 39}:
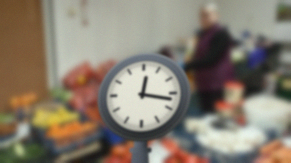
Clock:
{"hour": 12, "minute": 17}
